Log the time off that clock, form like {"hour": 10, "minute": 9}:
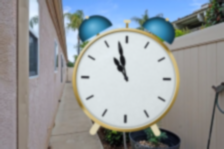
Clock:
{"hour": 10, "minute": 58}
